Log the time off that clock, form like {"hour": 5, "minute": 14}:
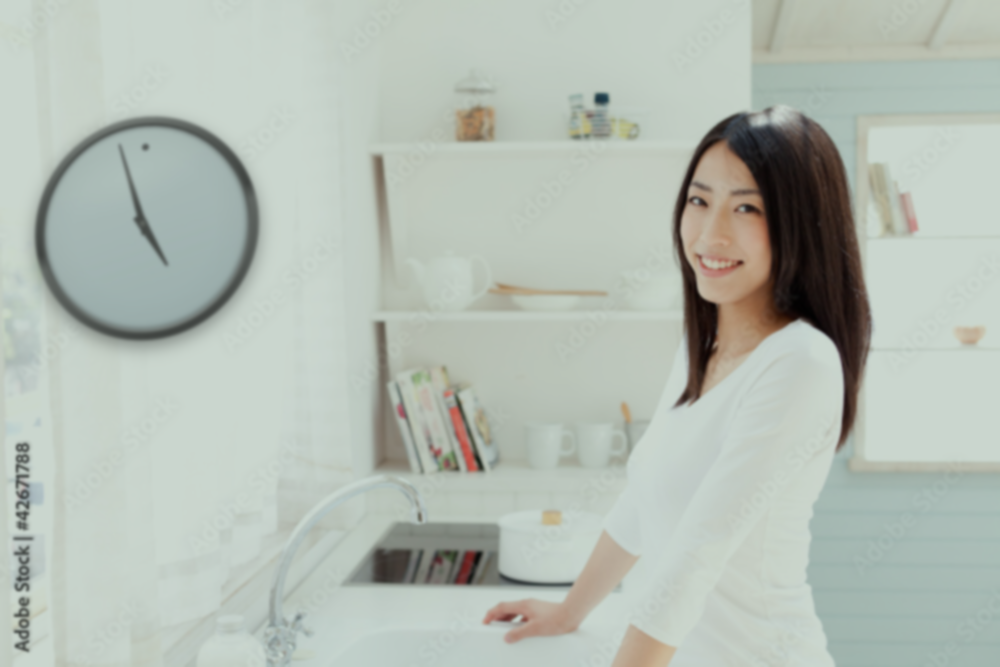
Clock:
{"hour": 4, "minute": 57}
